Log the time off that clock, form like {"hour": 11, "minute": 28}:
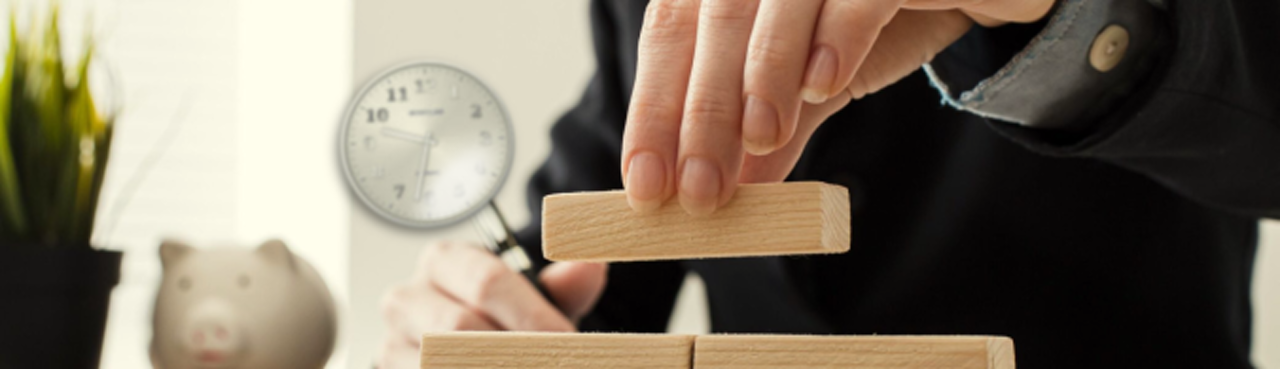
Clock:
{"hour": 9, "minute": 32}
